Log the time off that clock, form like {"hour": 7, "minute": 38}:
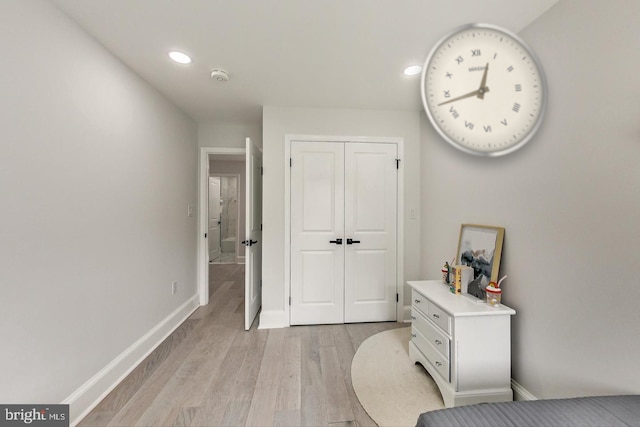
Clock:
{"hour": 12, "minute": 43}
